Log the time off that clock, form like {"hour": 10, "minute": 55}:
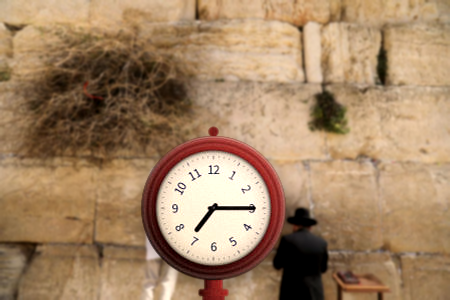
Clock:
{"hour": 7, "minute": 15}
